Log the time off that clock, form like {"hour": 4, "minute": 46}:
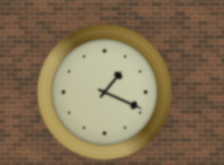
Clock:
{"hour": 1, "minute": 19}
